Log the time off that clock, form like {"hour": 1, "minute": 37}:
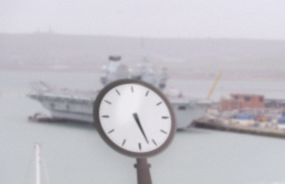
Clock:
{"hour": 5, "minute": 27}
